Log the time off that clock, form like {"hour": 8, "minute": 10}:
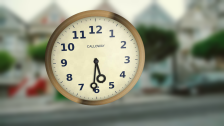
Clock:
{"hour": 5, "minute": 31}
